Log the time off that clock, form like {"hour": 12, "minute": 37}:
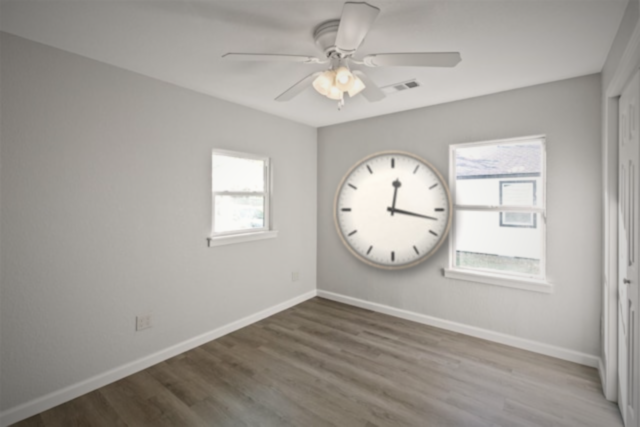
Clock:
{"hour": 12, "minute": 17}
